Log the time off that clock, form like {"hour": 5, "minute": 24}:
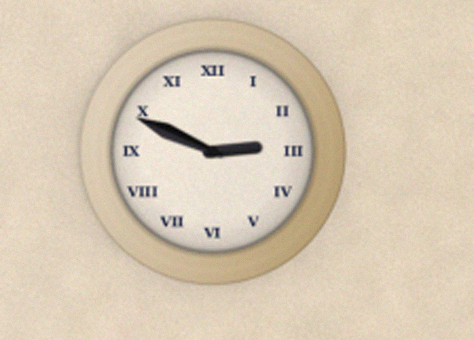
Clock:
{"hour": 2, "minute": 49}
